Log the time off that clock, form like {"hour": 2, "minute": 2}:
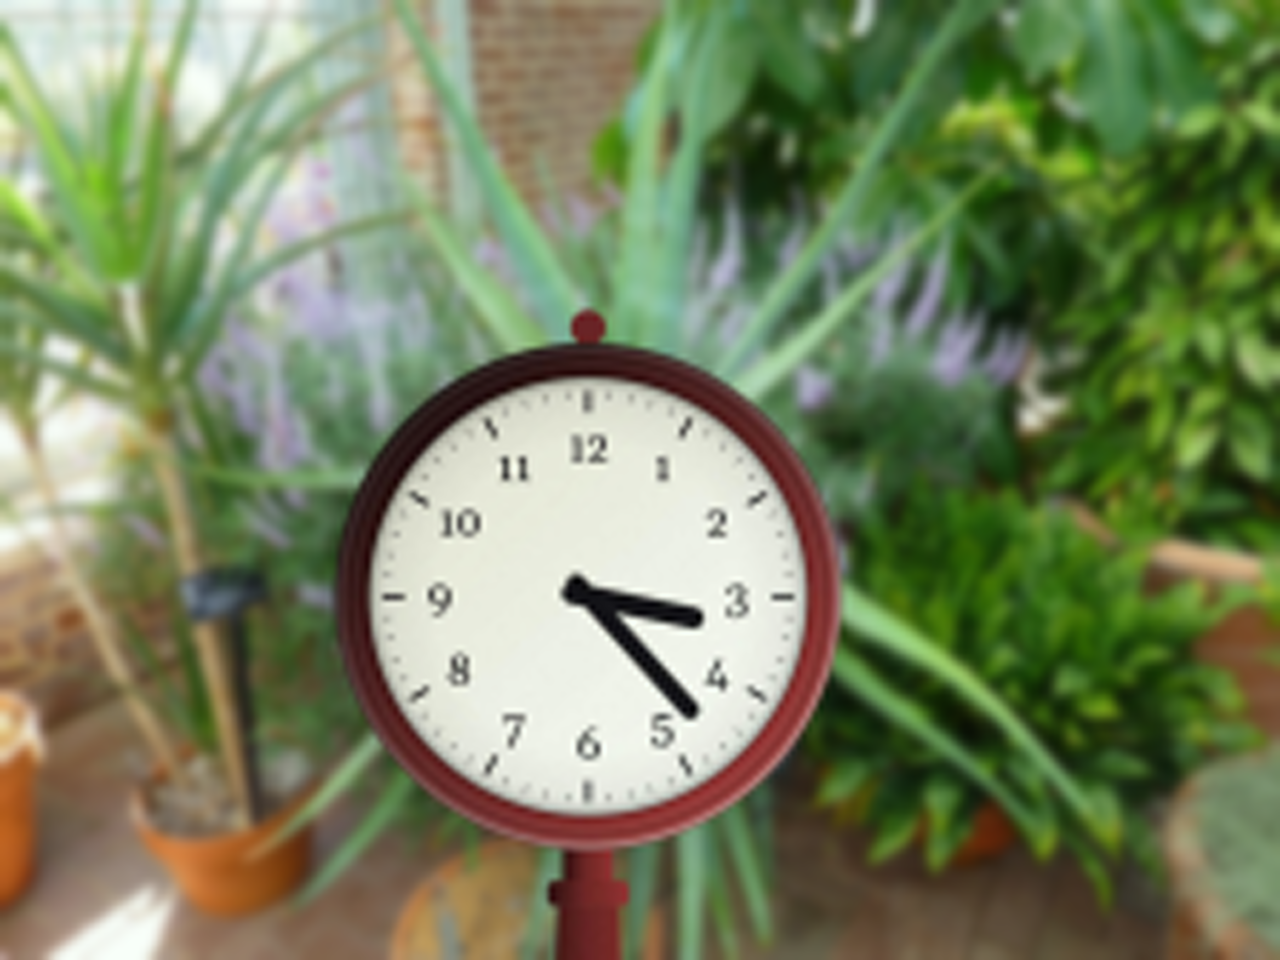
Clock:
{"hour": 3, "minute": 23}
